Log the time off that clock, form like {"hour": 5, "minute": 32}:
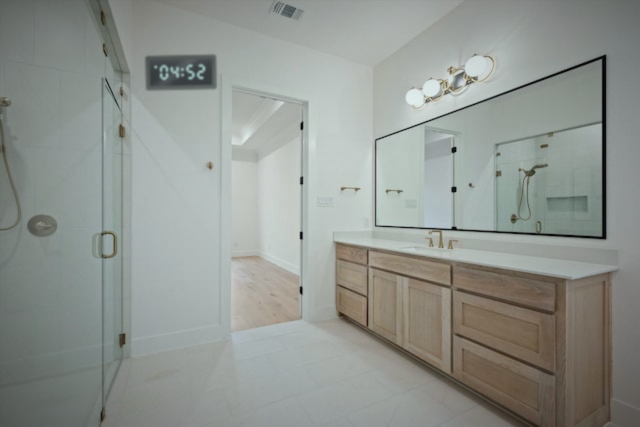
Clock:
{"hour": 4, "minute": 52}
